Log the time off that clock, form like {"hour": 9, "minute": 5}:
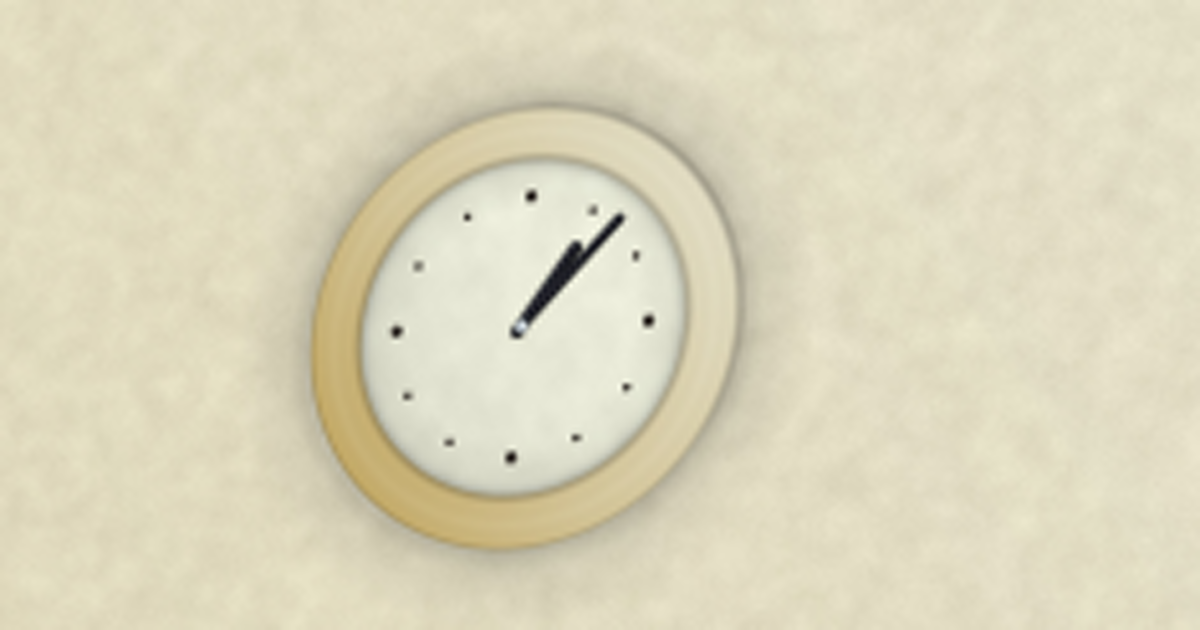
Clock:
{"hour": 1, "minute": 7}
